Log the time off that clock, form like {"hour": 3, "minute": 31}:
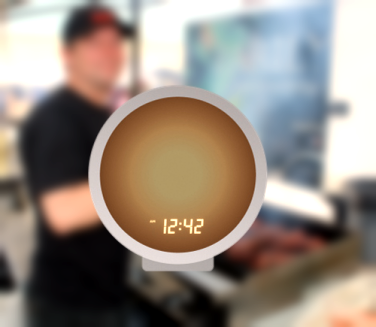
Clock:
{"hour": 12, "minute": 42}
